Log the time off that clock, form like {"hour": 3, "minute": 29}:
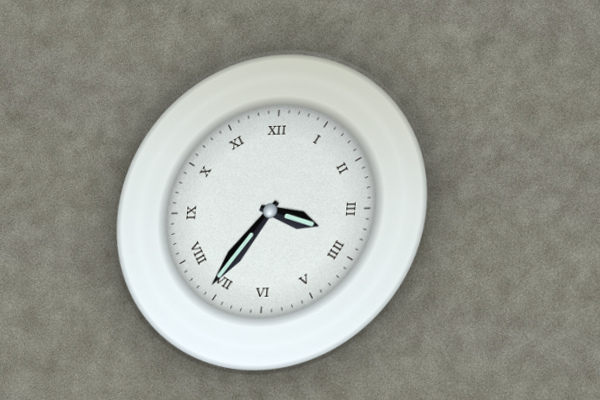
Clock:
{"hour": 3, "minute": 36}
